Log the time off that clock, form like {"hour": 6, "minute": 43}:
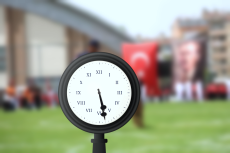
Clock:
{"hour": 5, "minute": 28}
